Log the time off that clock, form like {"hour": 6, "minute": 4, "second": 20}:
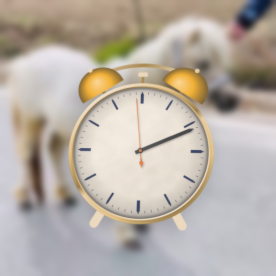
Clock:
{"hour": 2, "minute": 10, "second": 59}
